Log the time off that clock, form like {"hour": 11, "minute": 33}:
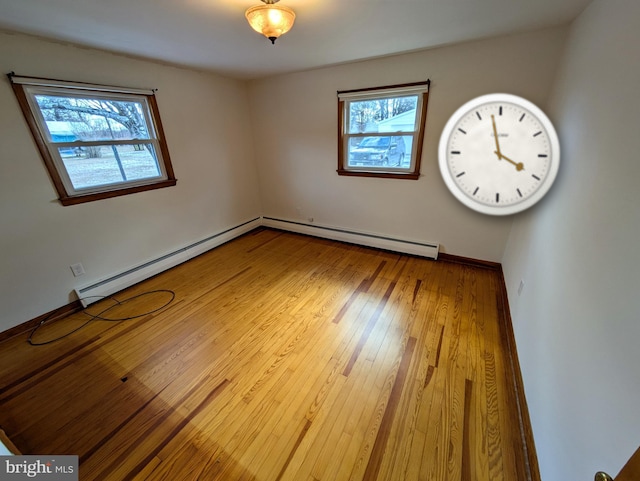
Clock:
{"hour": 3, "minute": 58}
